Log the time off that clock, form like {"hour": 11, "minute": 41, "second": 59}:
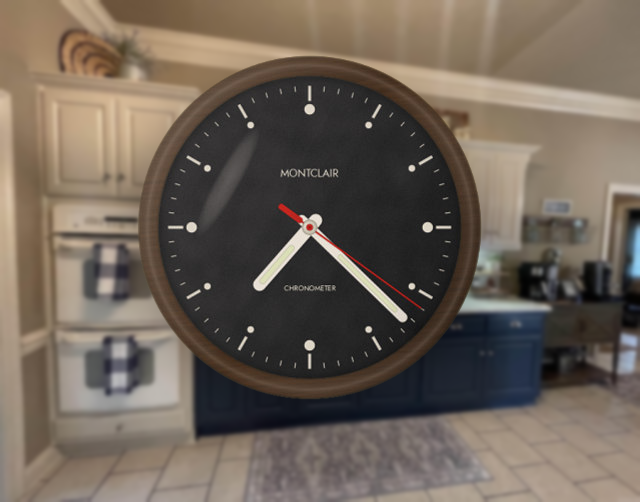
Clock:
{"hour": 7, "minute": 22, "second": 21}
